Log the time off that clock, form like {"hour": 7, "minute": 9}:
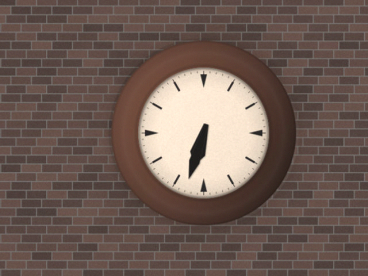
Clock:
{"hour": 6, "minute": 33}
